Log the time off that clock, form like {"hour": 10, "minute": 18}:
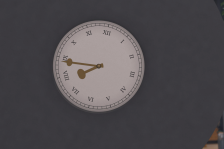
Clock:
{"hour": 7, "minute": 44}
